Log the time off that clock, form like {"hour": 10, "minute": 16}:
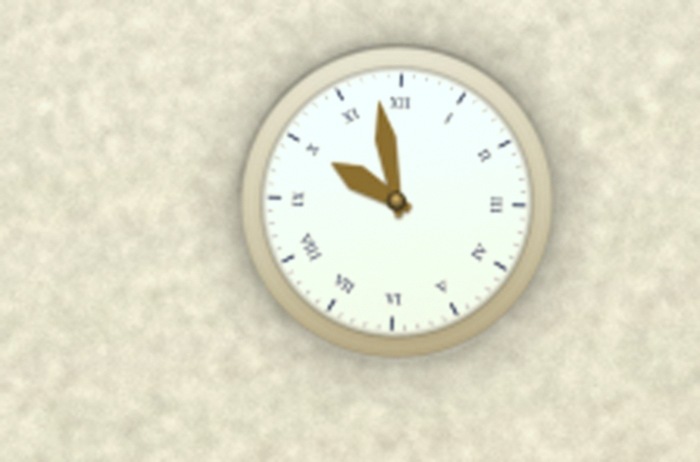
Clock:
{"hour": 9, "minute": 58}
